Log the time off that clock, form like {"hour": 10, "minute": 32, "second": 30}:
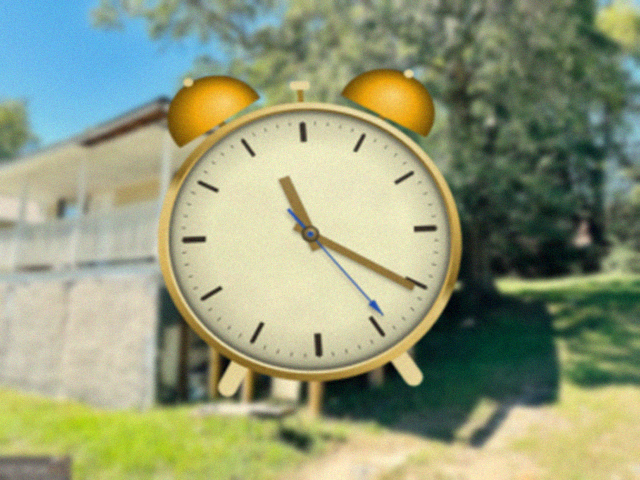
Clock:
{"hour": 11, "minute": 20, "second": 24}
